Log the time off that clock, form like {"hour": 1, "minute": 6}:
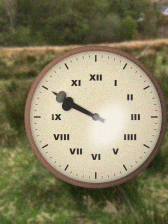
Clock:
{"hour": 9, "minute": 50}
